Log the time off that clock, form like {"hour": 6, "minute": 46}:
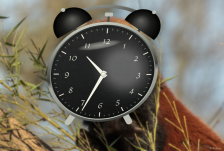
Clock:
{"hour": 10, "minute": 34}
